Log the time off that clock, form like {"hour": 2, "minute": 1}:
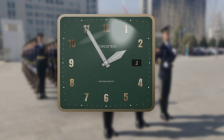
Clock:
{"hour": 1, "minute": 55}
